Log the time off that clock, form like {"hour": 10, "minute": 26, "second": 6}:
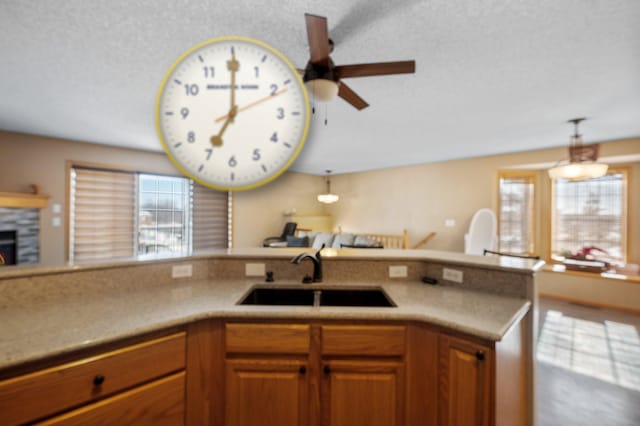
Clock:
{"hour": 7, "minute": 0, "second": 11}
